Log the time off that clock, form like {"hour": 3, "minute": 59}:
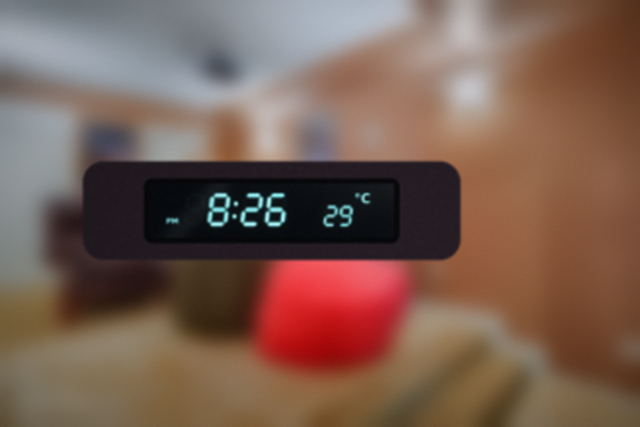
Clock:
{"hour": 8, "minute": 26}
